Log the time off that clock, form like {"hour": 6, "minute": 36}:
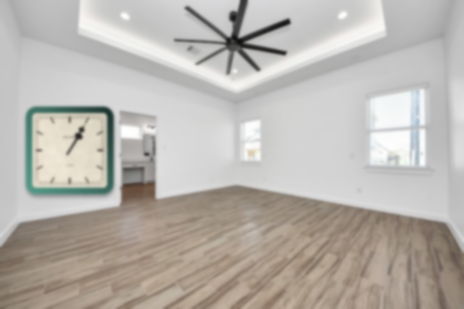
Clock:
{"hour": 1, "minute": 5}
